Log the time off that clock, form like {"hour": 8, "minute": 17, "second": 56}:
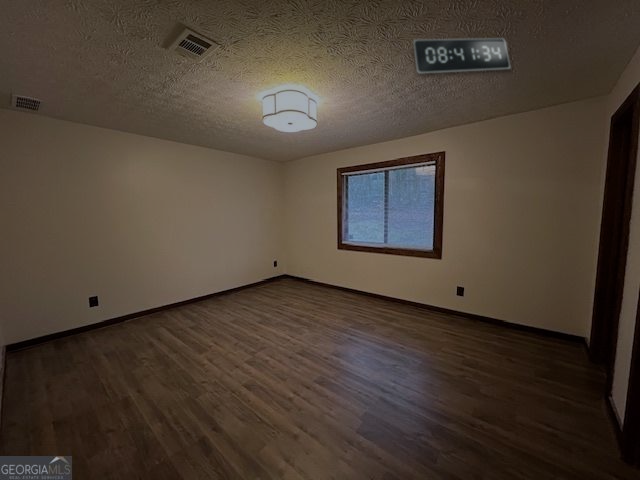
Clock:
{"hour": 8, "minute": 41, "second": 34}
